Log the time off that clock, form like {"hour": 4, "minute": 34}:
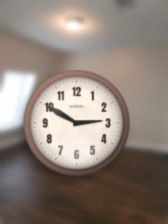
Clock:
{"hour": 2, "minute": 50}
